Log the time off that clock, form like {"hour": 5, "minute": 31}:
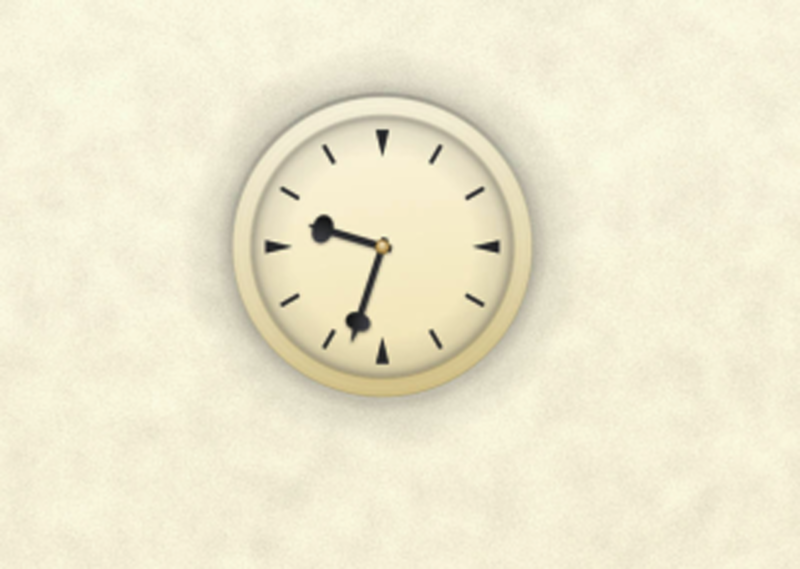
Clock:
{"hour": 9, "minute": 33}
